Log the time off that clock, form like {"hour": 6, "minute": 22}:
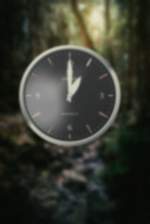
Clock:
{"hour": 1, "minute": 0}
